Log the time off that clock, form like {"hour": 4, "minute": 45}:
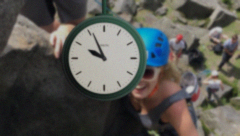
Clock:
{"hour": 9, "minute": 56}
